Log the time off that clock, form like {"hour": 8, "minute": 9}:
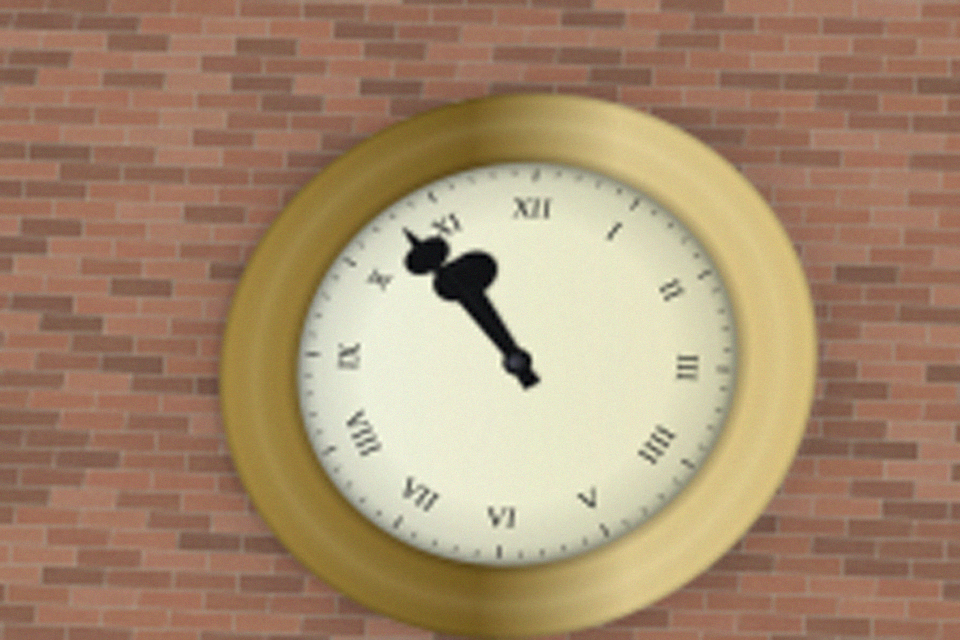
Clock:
{"hour": 10, "minute": 53}
